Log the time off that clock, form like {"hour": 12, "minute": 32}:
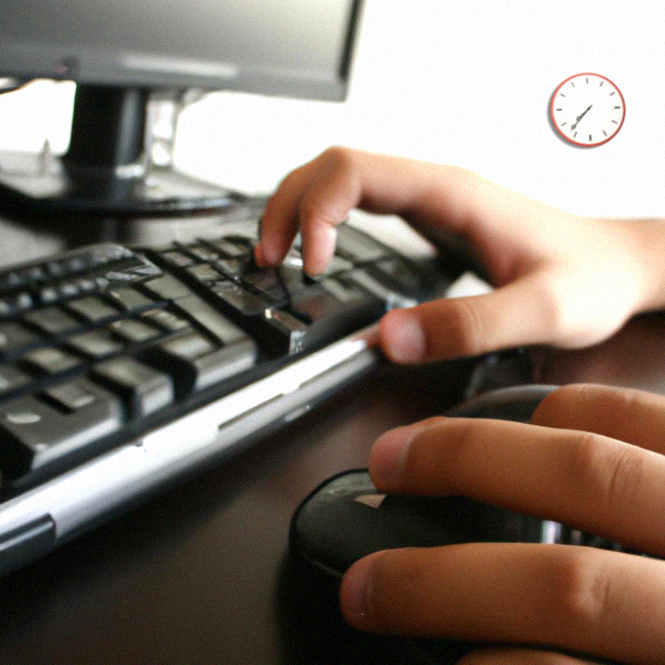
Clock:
{"hour": 7, "minute": 37}
